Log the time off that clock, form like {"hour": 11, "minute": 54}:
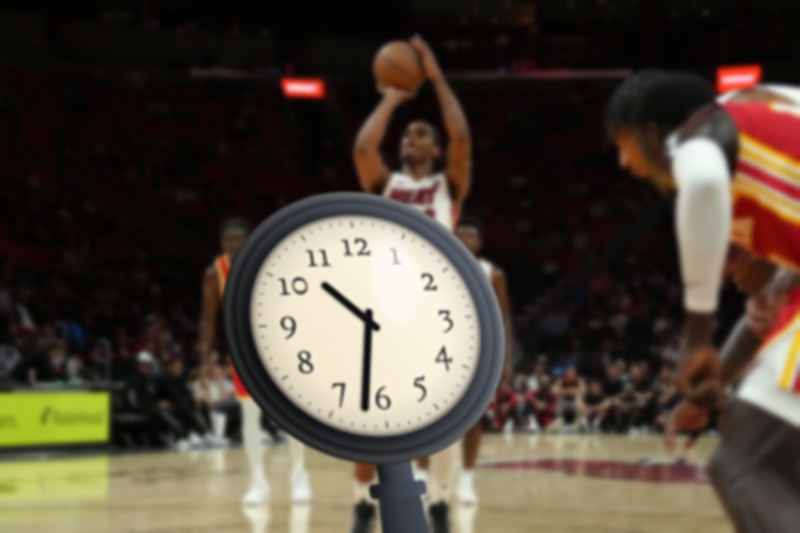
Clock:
{"hour": 10, "minute": 32}
